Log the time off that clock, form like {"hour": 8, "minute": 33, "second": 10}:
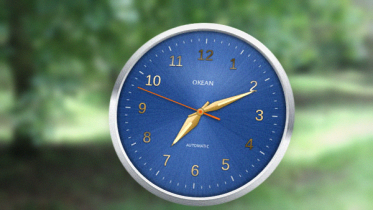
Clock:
{"hour": 7, "minute": 10, "second": 48}
